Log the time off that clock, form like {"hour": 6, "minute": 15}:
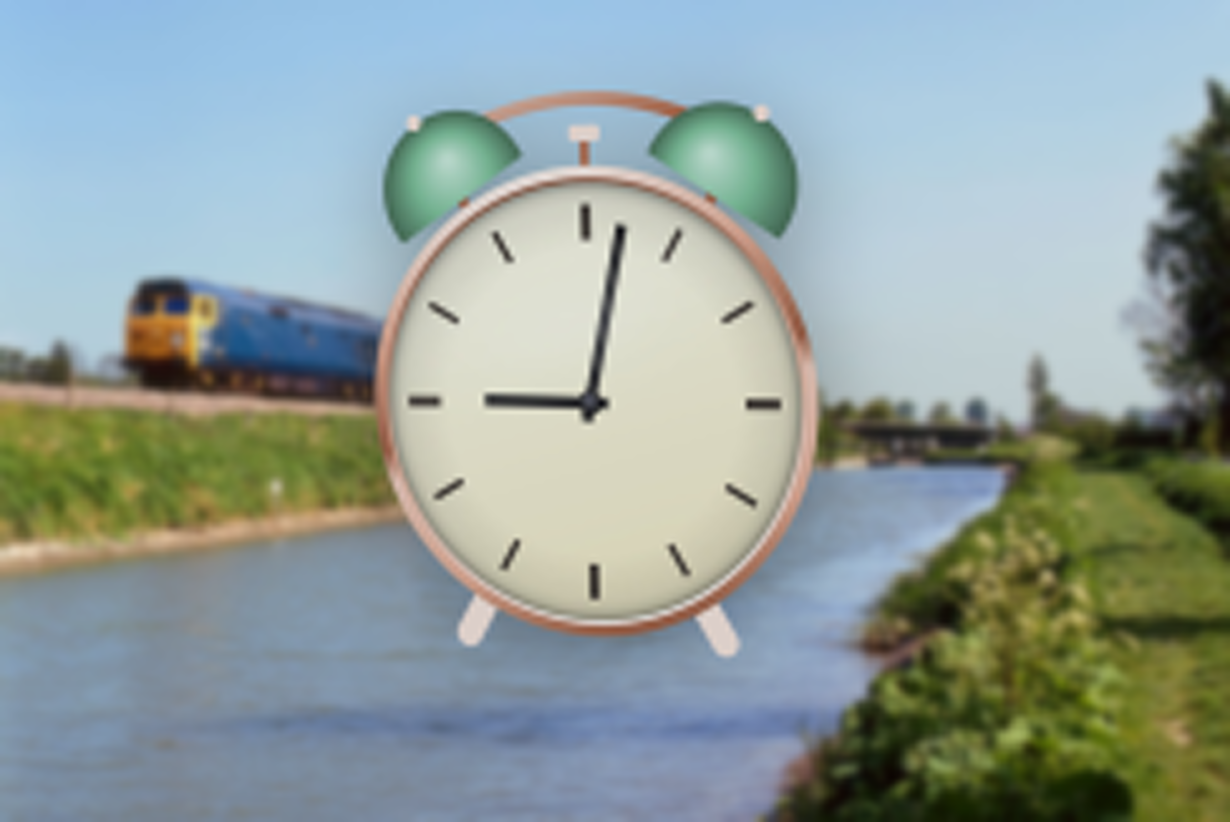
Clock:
{"hour": 9, "minute": 2}
